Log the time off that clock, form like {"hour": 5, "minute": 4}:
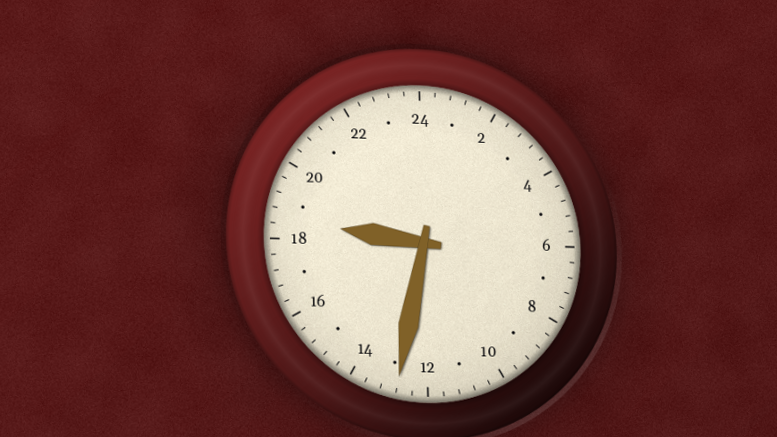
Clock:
{"hour": 18, "minute": 32}
